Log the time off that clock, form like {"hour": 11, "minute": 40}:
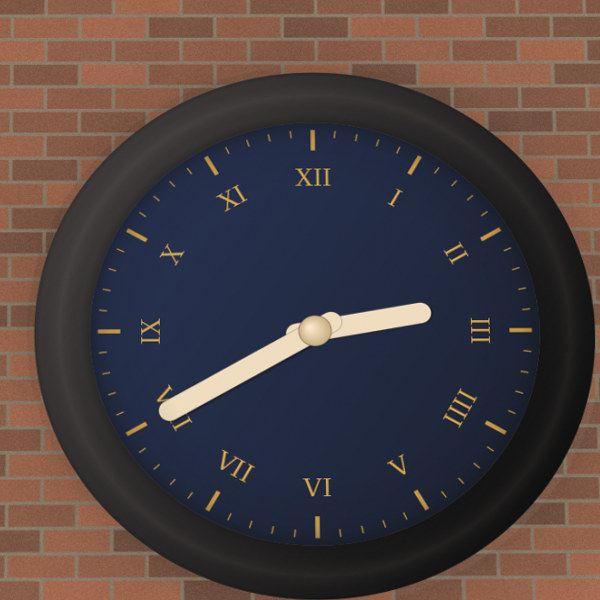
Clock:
{"hour": 2, "minute": 40}
